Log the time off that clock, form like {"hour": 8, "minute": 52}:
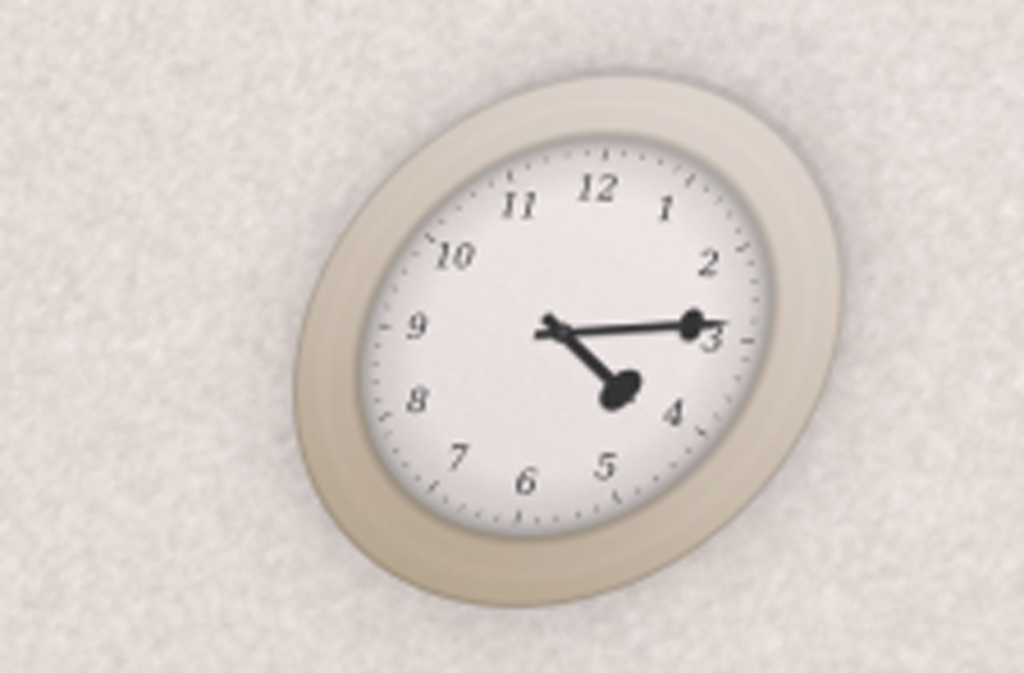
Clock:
{"hour": 4, "minute": 14}
